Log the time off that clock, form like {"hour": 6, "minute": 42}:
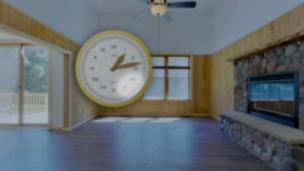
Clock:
{"hour": 1, "minute": 13}
